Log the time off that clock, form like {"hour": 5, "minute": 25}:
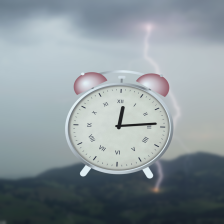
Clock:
{"hour": 12, "minute": 14}
